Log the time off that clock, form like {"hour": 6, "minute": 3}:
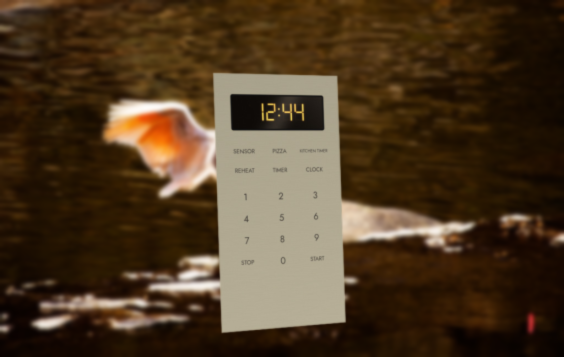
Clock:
{"hour": 12, "minute": 44}
